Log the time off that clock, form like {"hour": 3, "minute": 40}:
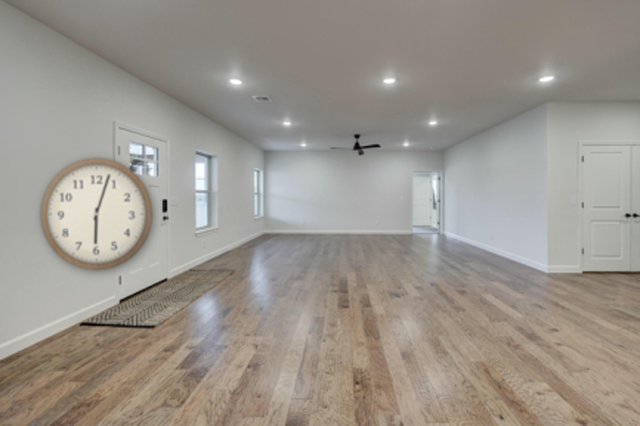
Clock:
{"hour": 6, "minute": 3}
